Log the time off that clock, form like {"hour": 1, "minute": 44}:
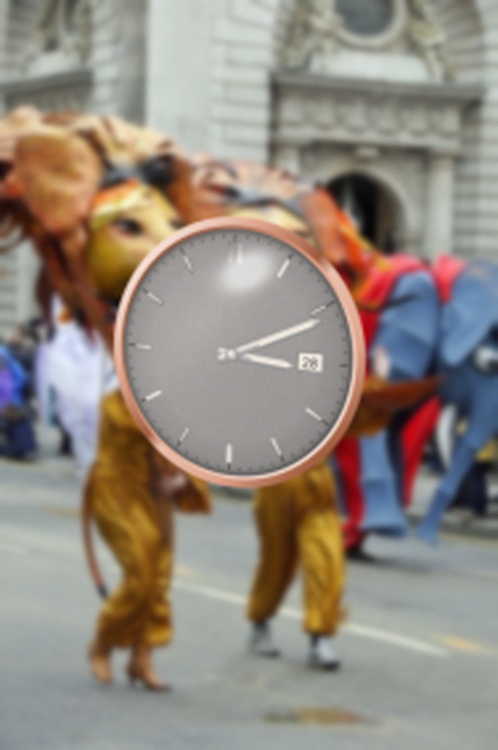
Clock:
{"hour": 3, "minute": 11}
